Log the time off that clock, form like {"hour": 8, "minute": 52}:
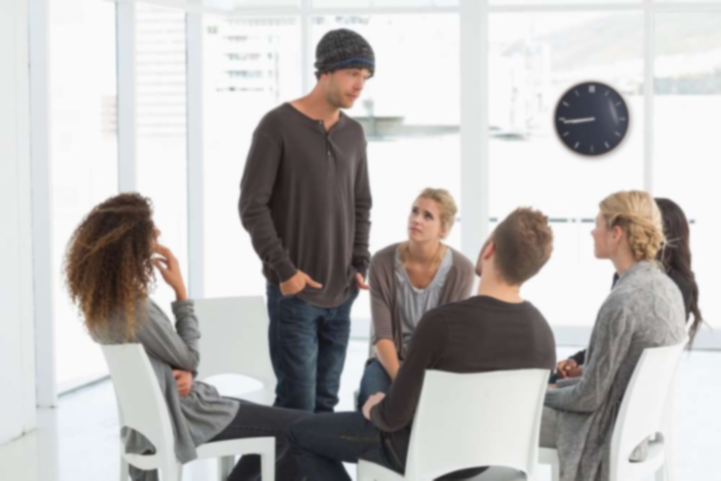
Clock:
{"hour": 8, "minute": 44}
